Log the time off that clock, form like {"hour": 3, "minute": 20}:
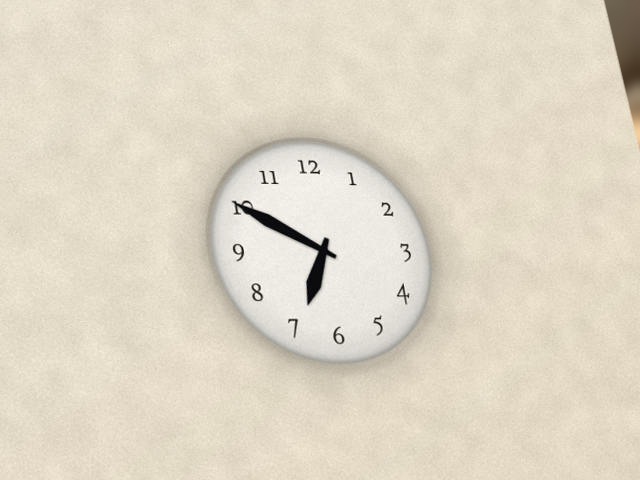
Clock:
{"hour": 6, "minute": 50}
